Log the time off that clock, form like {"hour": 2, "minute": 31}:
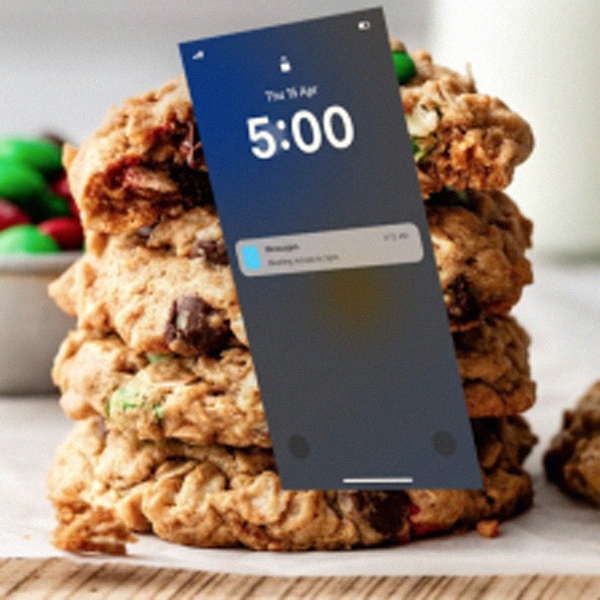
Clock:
{"hour": 5, "minute": 0}
